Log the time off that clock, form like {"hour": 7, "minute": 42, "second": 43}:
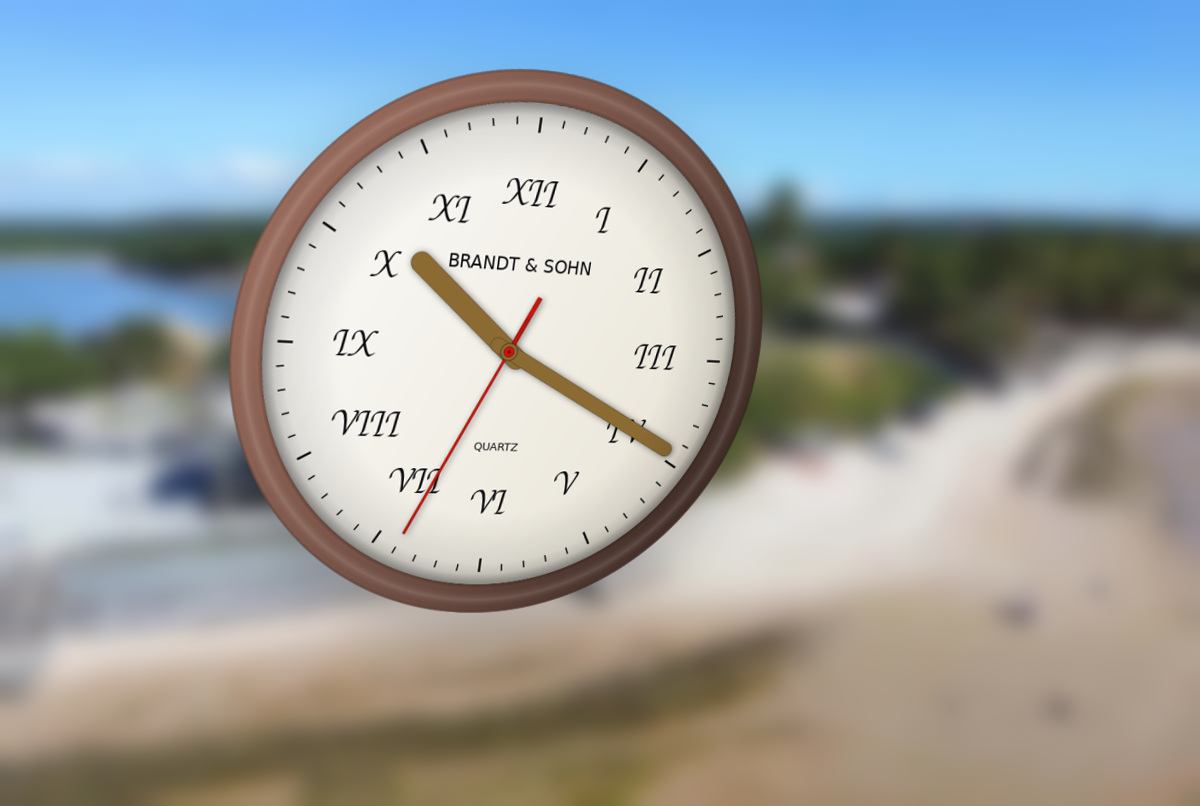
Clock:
{"hour": 10, "minute": 19, "second": 34}
